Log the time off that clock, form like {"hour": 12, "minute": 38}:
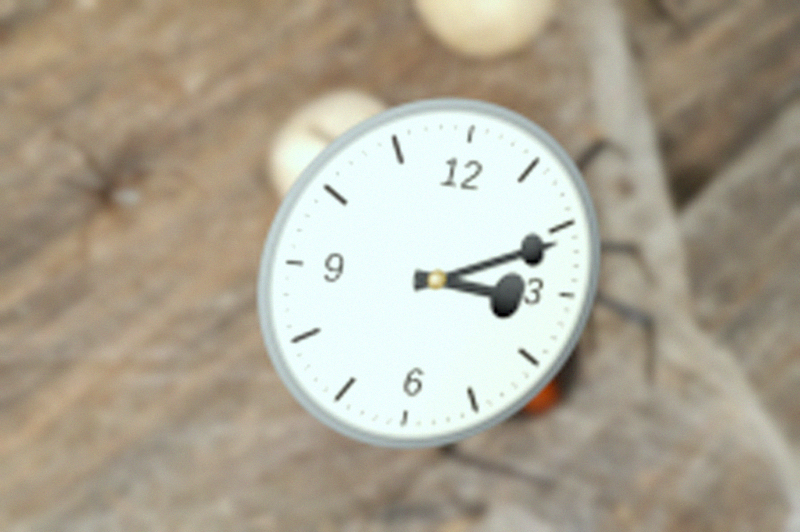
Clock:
{"hour": 3, "minute": 11}
